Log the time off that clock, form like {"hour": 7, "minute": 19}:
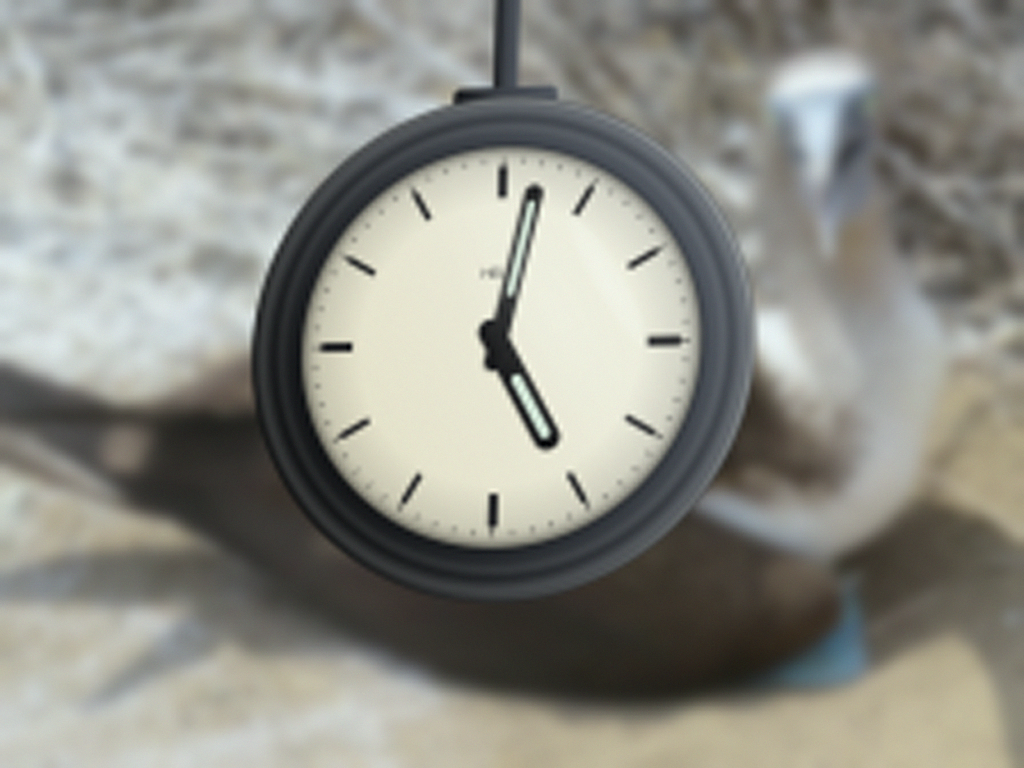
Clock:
{"hour": 5, "minute": 2}
